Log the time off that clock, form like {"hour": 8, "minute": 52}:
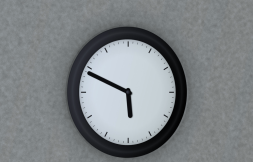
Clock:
{"hour": 5, "minute": 49}
